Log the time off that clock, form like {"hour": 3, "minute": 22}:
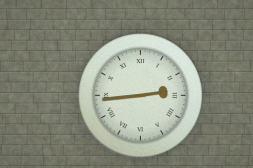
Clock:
{"hour": 2, "minute": 44}
